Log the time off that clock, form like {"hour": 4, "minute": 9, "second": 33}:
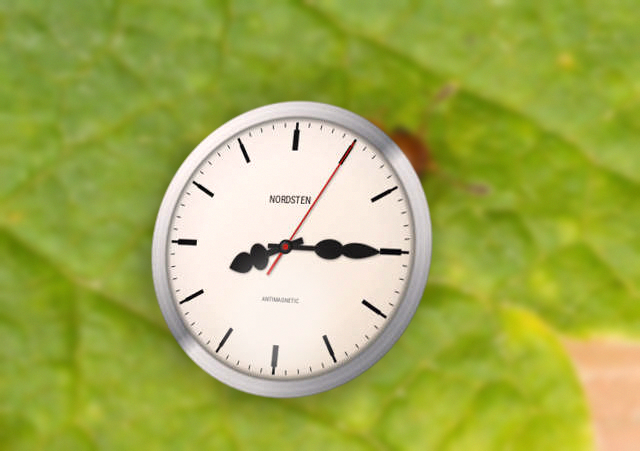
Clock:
{"hour": 8, "minute": 15, "second": 5}
